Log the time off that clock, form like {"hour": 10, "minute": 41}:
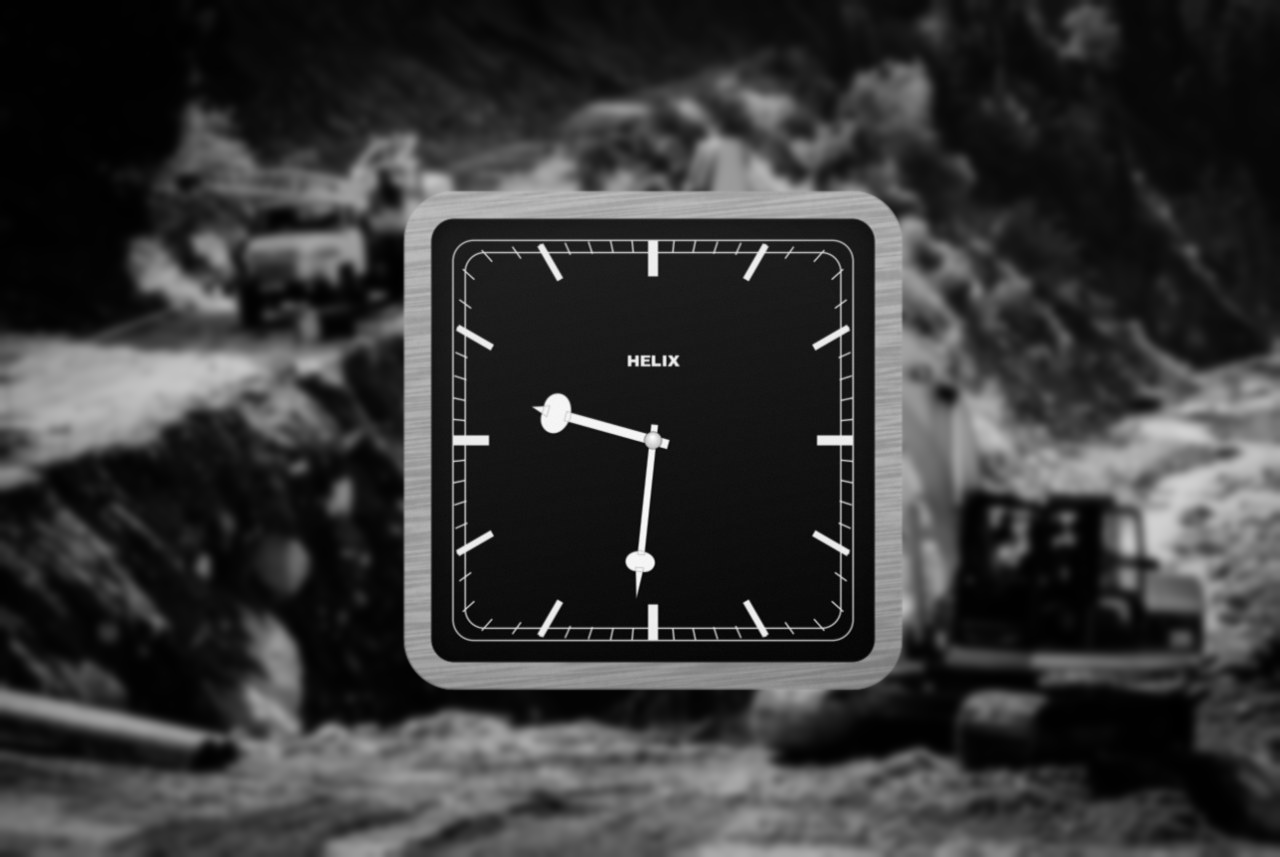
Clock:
{"hour": 9, "minute": 31}
